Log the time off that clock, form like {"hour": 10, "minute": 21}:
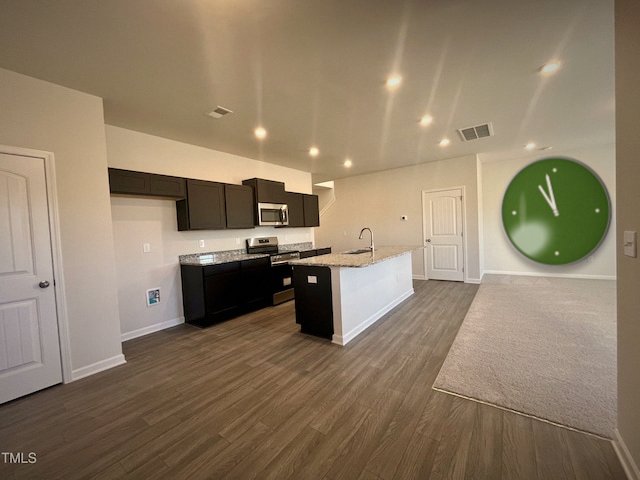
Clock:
{"hour": 10, "minute": 58}
